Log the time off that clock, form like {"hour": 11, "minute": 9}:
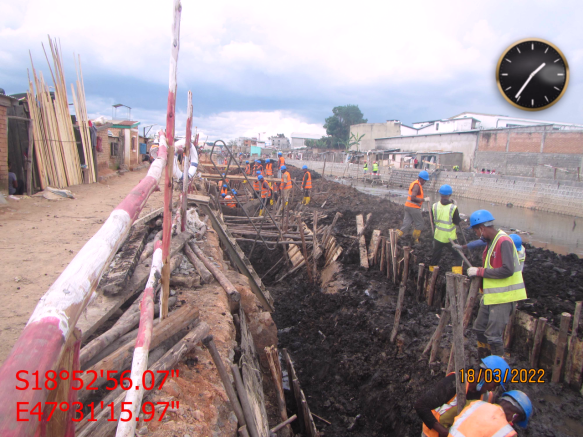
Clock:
{"hour": 1, "minute": 36}
